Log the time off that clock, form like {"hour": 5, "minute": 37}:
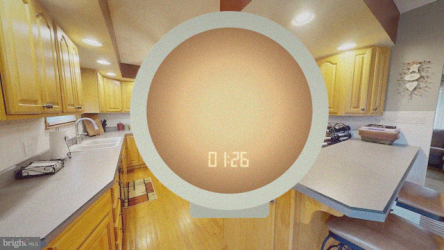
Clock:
{"hour": 1, "minute": 26}
